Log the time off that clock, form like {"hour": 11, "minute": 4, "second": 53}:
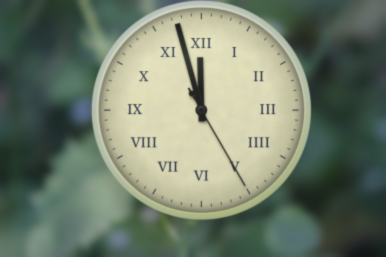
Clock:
{"hour": 11, "minute": 57, "second": 25}
